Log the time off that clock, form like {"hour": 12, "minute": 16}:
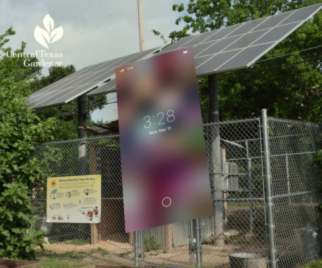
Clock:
{"hour": 3, "minute": 28}
